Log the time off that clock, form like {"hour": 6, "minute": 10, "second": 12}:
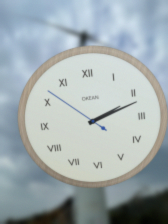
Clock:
{"hour": 2, "minute": 11, "second": 52}
